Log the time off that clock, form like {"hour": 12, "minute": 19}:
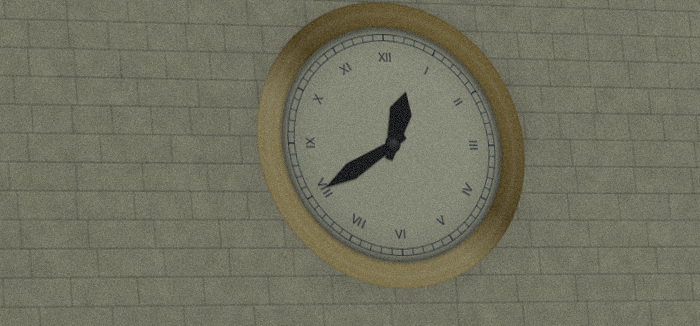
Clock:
{"hour": 12, "minute": 40}
